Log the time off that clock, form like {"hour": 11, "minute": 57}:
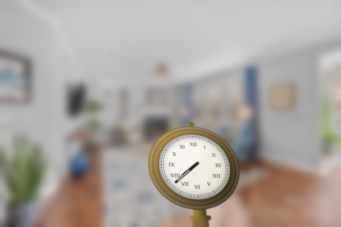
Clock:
{"hour": 7, "minute": 38}
